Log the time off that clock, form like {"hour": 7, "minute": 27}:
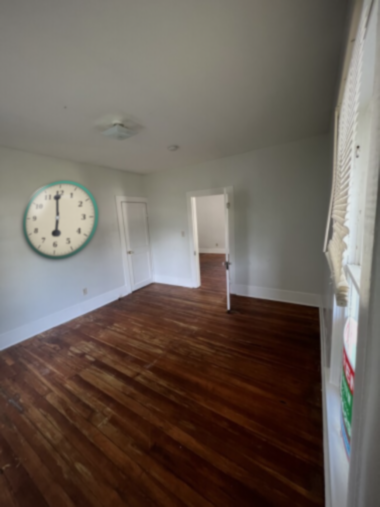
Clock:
{"hour": 5, "minute": 59}
